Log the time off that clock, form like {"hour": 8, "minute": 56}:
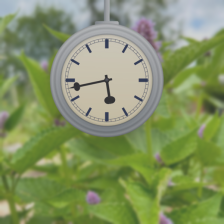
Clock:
{"hour": 5, "minute": 43}
